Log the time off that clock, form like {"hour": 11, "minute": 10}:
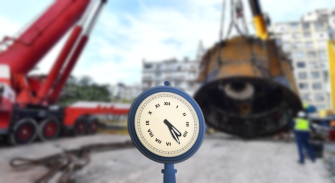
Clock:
{"hour": 4, "minute": 25}
